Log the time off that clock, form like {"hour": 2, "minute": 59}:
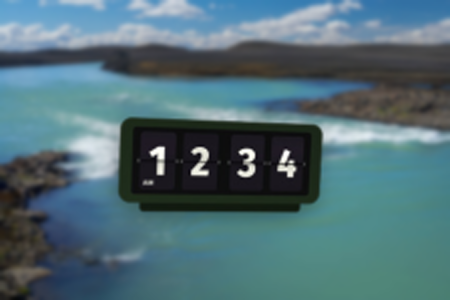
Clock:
{"hour": 12, "minute": 34}
